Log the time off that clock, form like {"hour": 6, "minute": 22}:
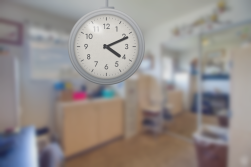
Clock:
{"hour": 4, "minute": 11}
